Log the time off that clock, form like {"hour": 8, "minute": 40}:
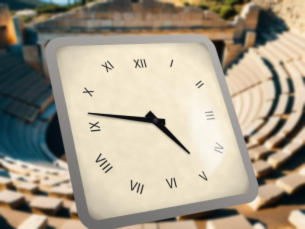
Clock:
{"hour": 4, "minute": 47}
